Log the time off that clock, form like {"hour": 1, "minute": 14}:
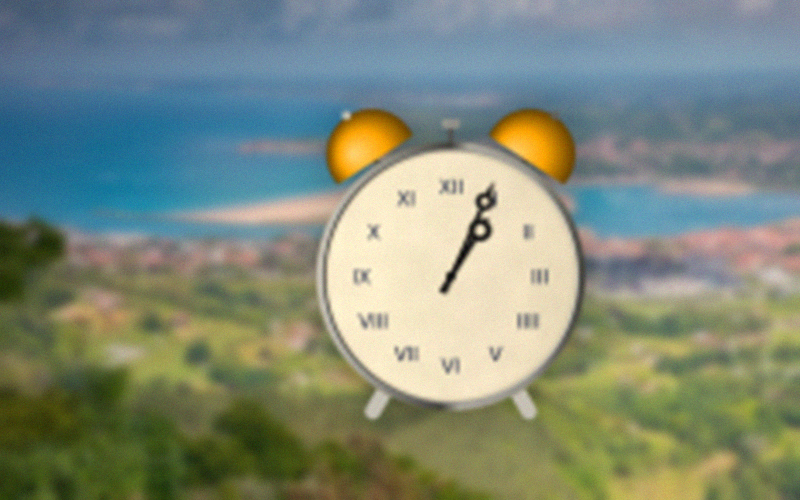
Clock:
{"hour": 1, "minute": 4}
